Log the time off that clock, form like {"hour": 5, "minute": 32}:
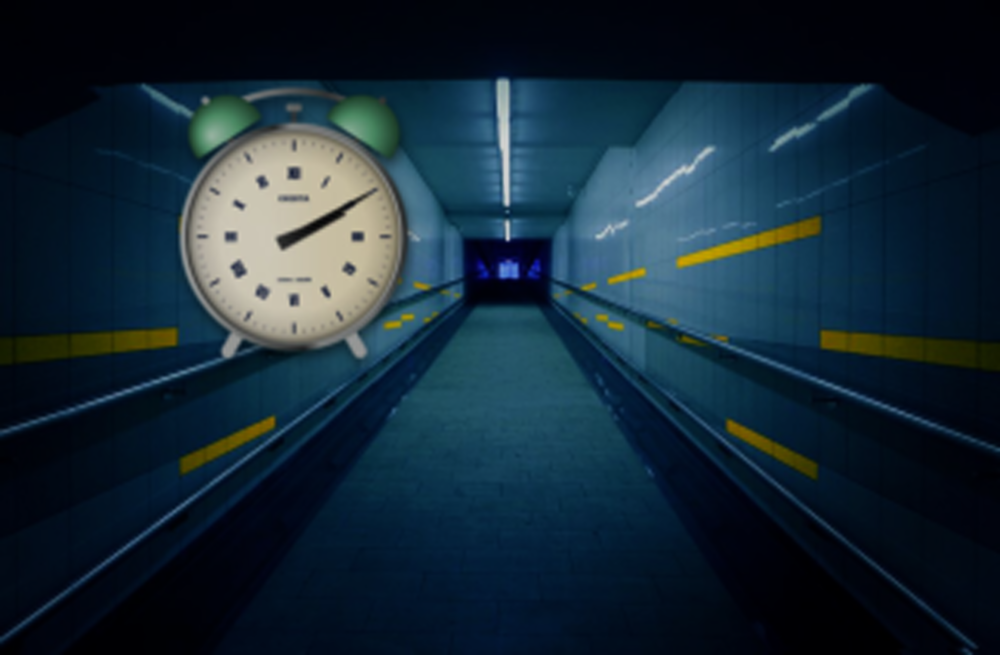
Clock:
{"hour": 2, "minute": 10}
